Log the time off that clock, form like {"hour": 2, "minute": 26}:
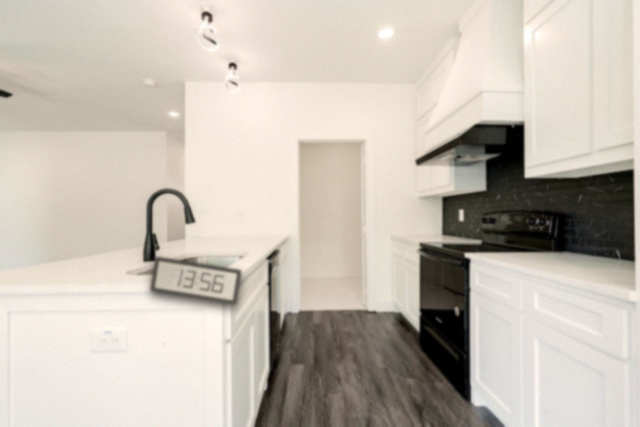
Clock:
{"hour": 13, "minute": 56}
